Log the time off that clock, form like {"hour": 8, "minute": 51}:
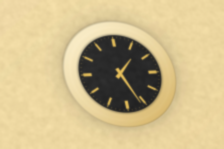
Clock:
{"hour": 1, "minute": 26}
